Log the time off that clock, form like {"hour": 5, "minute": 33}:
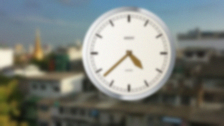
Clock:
{"hour": 4, "minute": 38}
